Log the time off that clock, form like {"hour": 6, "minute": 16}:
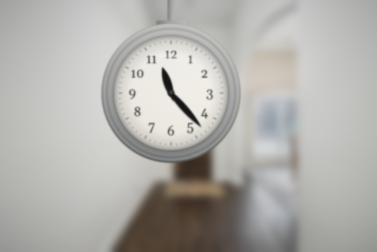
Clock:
{"hour": 11, "minute": 23}
